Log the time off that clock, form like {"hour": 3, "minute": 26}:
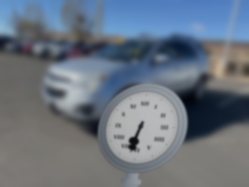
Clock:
{"hour": 6, "minute": 32}
